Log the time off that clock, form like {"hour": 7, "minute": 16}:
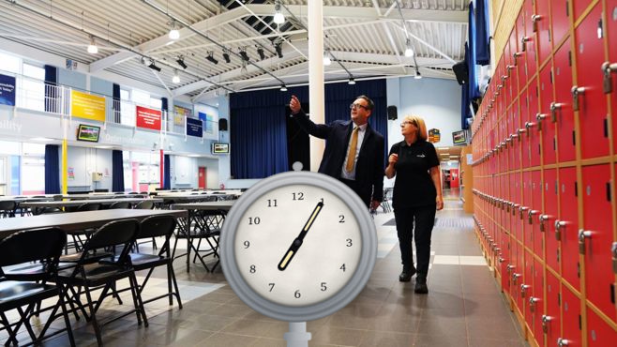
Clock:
{"hour": 7, "minute": 5}
